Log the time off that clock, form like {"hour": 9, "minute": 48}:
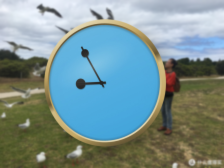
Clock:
{"hour": 8, "minute": 55}
